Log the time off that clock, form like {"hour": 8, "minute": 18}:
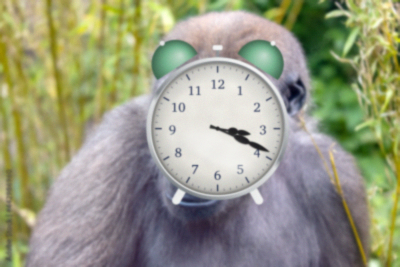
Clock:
{"hour": 3, "minute": 19}
